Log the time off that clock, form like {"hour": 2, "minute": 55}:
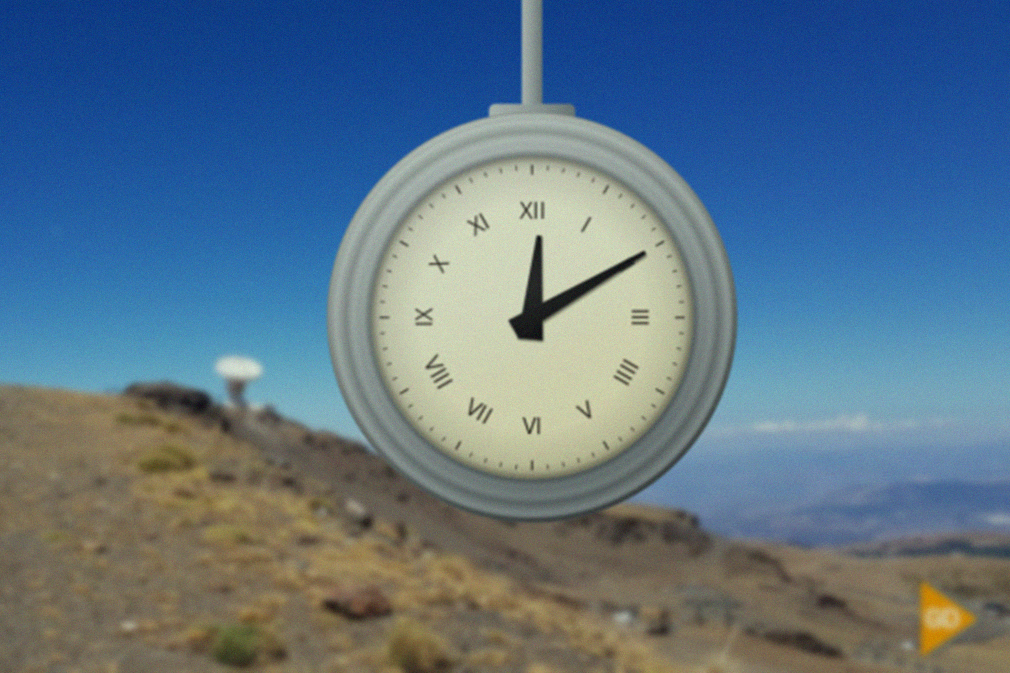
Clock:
{"hour": 12, "minute": 10}
